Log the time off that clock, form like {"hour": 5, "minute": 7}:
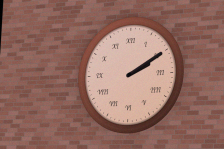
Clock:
{"hour": 2, "minute": 10}
